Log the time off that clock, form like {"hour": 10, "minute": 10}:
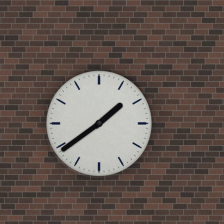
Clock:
{"hour": 1, "minute": 39}
